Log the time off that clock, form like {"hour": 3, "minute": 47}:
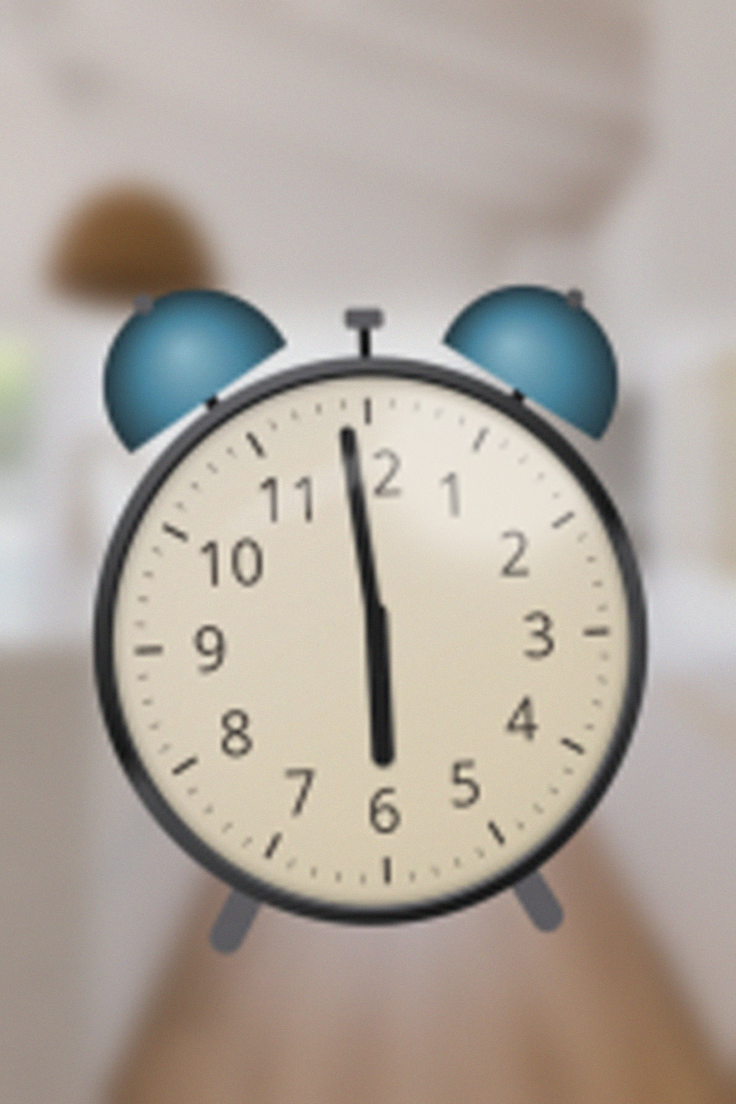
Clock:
{"hour": 5, "minute": 59}
